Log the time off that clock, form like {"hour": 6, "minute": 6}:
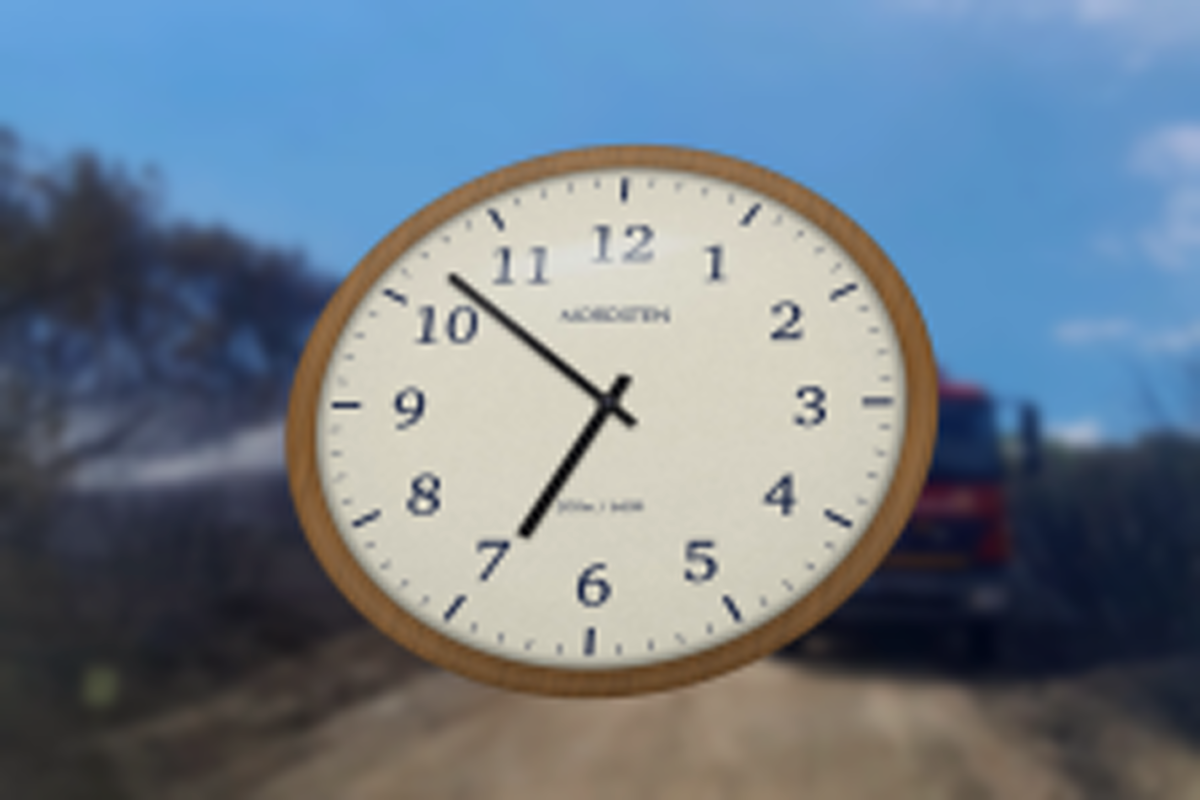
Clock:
{"hour": 6, "minute": 52}
